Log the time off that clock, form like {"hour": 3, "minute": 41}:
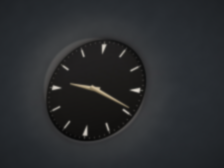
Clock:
{"hour": 9, "minute": 19}
